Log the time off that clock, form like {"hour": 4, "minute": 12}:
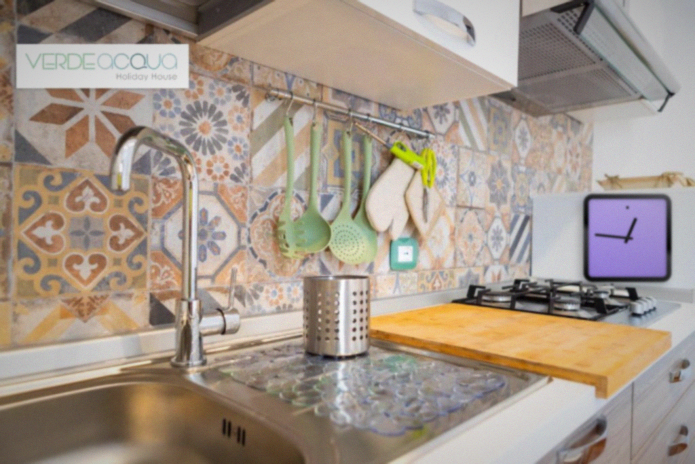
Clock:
{"hour": 12, "minute": 46}
